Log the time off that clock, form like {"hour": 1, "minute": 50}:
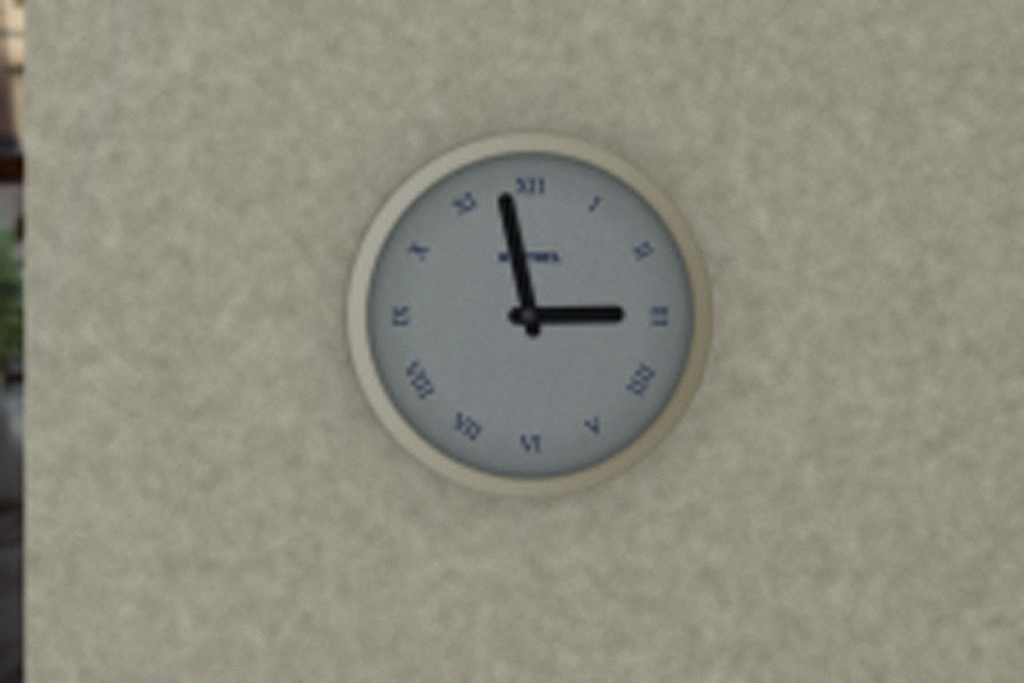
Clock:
{"hour": 2, "minute": 58}
